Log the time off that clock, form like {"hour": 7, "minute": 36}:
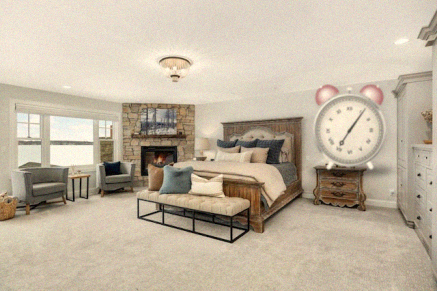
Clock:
{"hour": 7, "minute": 6}
